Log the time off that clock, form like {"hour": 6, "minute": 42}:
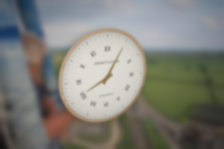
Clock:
{"hour": 8, "minute": 5}
